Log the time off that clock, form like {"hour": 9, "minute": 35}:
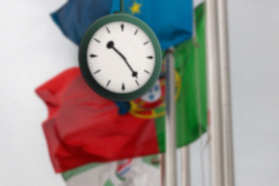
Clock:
{"hour": 10, "minute": 24}
